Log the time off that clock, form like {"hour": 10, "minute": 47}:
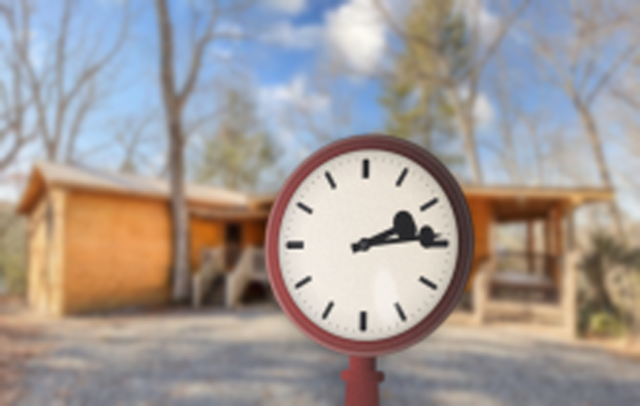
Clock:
{"hour": 2, "minute": 14}
